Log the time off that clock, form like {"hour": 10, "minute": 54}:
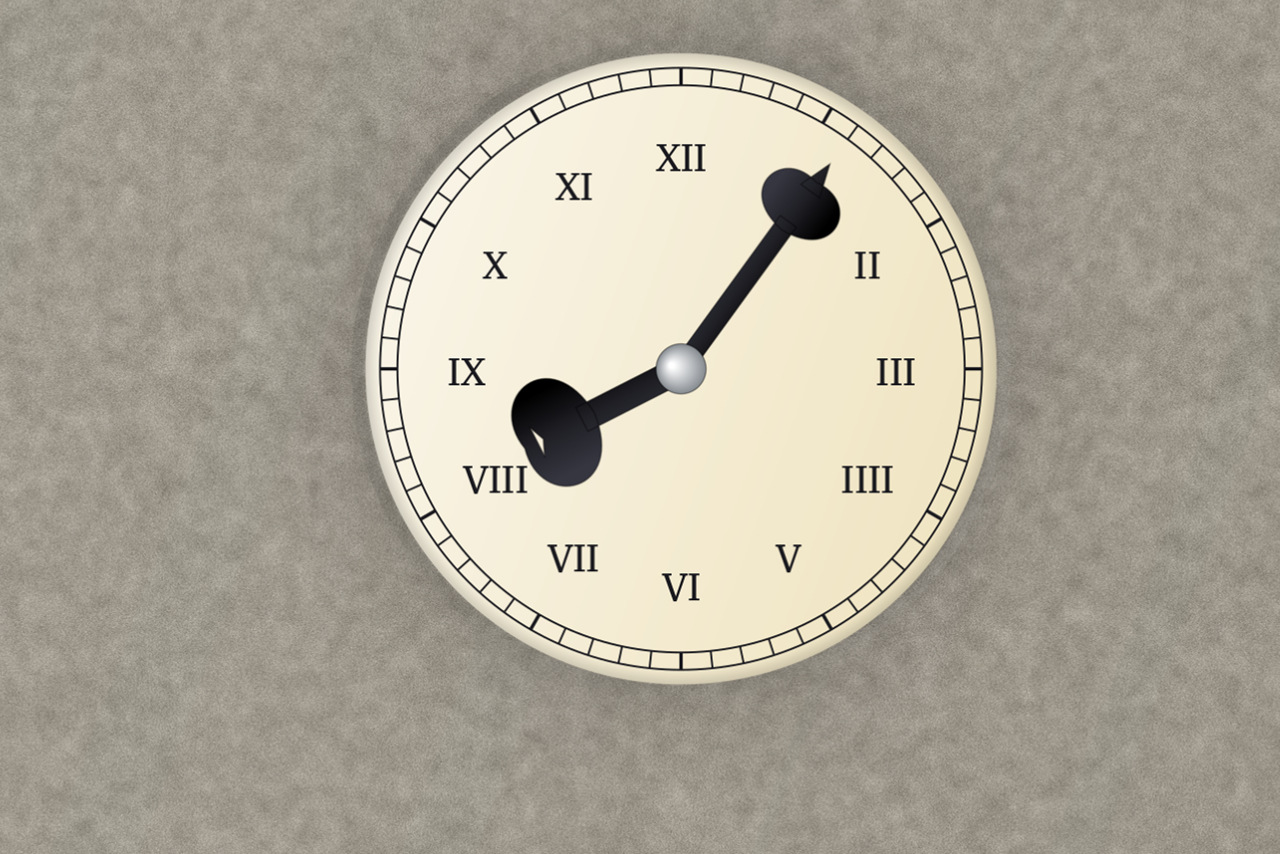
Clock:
{"hour": 8, "minute": 6}
